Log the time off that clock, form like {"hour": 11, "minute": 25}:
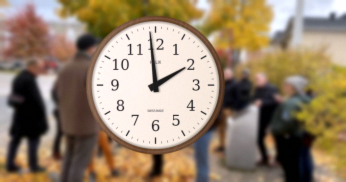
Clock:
{"hour": 1, "minute": 59}
